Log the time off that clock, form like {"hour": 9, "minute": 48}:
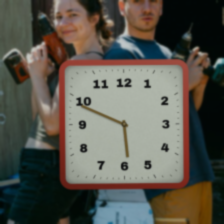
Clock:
{"hour": 5, "minute": 49}
